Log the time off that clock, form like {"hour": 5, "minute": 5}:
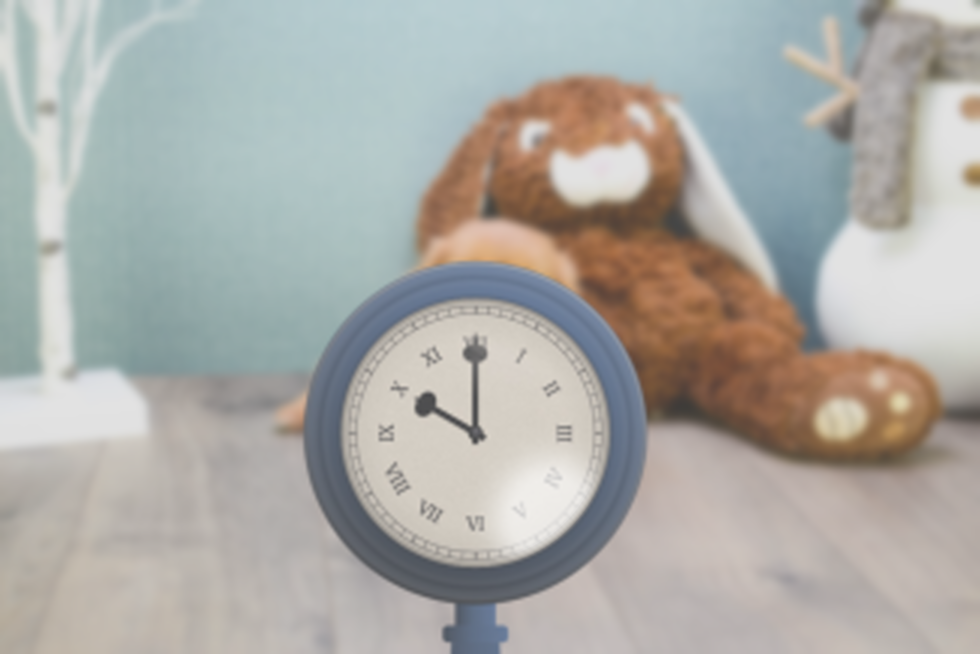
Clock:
{"hour": 10, "minute": 0}
